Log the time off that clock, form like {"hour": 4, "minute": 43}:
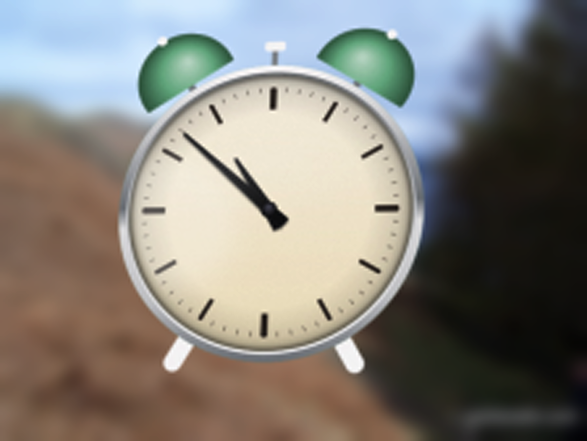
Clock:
{"hour": 10, "minute": 52}
